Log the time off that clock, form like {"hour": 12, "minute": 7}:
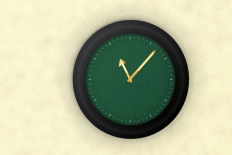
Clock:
{"hour": 11, "minute": 7}
